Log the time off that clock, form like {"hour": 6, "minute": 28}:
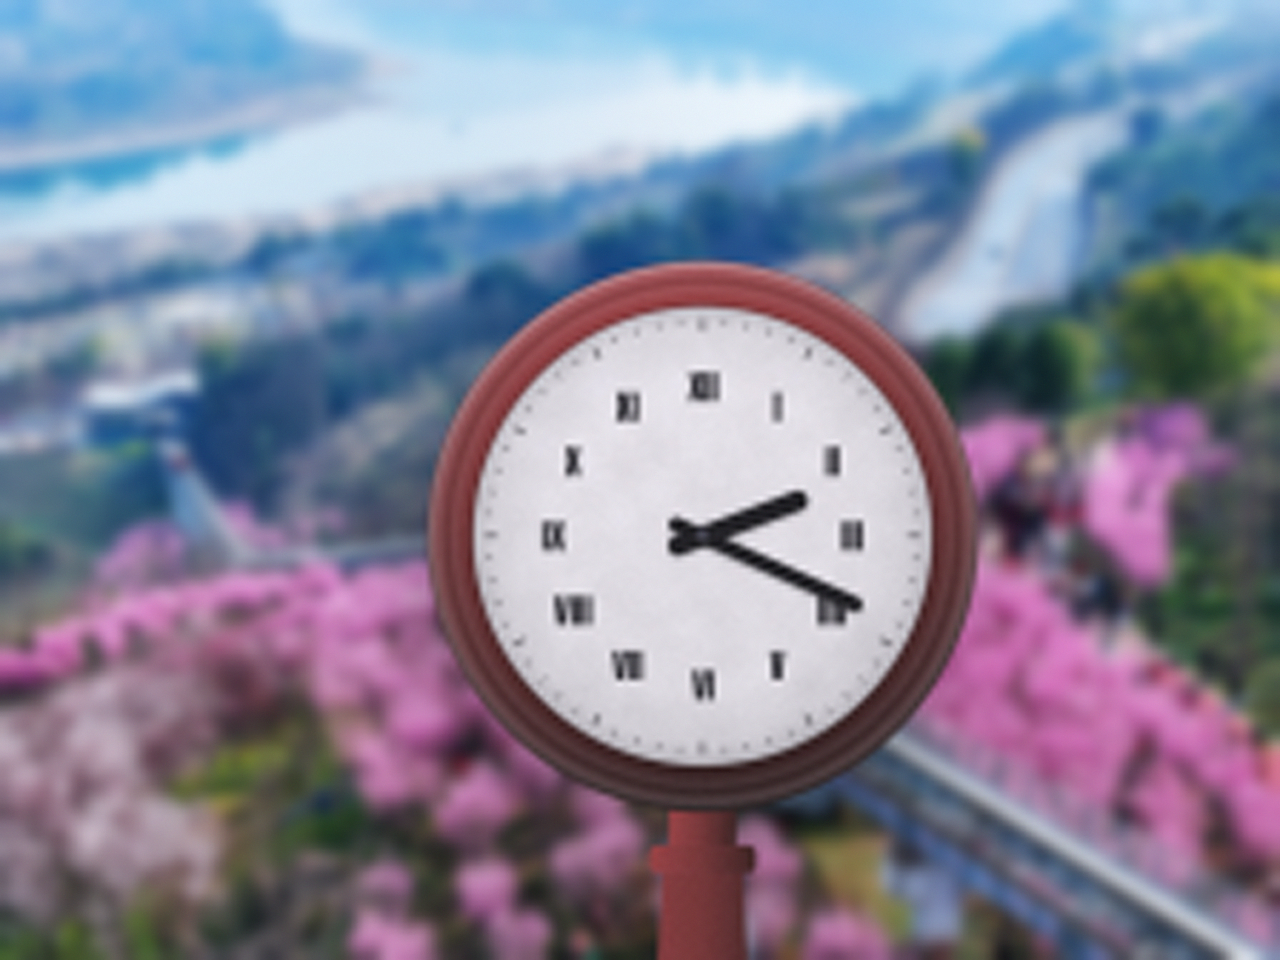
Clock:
{"hour": 2, "minute": 19}
